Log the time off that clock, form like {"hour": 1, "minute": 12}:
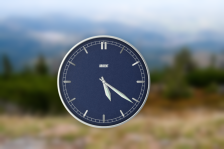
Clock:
{"hour": 5, "minute": 21}
